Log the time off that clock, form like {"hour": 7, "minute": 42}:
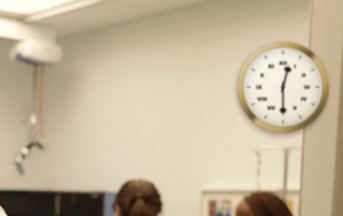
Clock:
{"hour": 12, "minute": 30}
